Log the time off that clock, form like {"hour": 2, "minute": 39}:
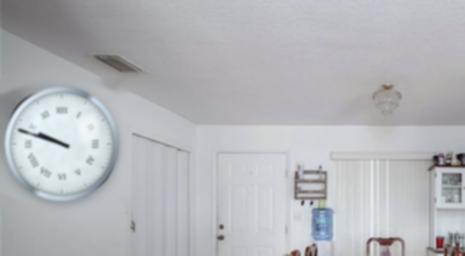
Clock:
{"hour": 9, "minute": 48}
